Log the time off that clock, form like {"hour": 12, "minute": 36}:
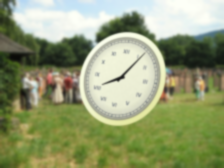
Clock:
{"hour": 8, "minute": 6}
